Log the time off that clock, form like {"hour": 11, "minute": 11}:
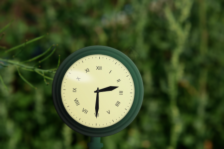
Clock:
{"hour": 2, "minute": 30}
